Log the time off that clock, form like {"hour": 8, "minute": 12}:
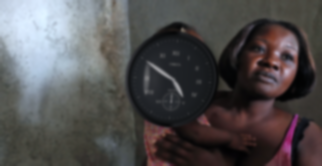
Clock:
{"hour": 4, "minute": 50}
